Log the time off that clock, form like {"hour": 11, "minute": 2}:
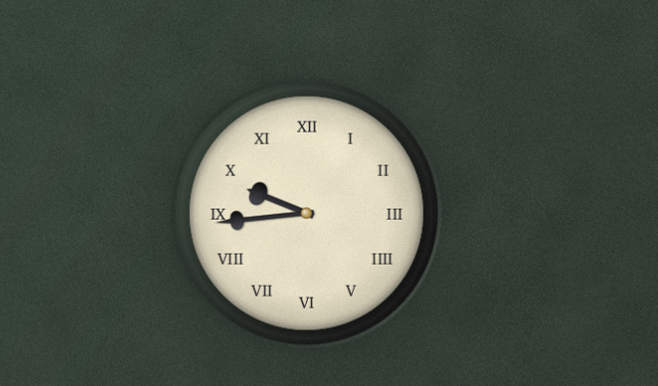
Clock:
{"hour": 9, "minute": 44}
